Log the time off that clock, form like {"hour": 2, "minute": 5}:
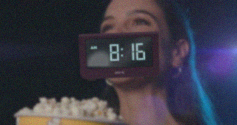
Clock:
{"hour": 8, "minute": 16}
